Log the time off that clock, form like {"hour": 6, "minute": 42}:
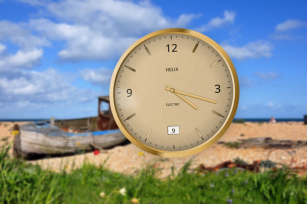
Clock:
{"hour": 4, "minute": 18}
